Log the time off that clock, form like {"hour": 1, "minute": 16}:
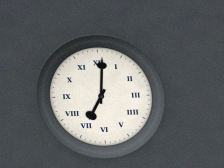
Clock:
{"hour": 7, "minute": 1}
